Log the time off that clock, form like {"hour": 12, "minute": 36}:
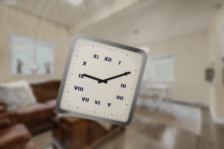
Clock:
{"hour": 9, "minute": 10}
